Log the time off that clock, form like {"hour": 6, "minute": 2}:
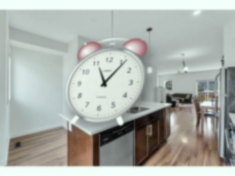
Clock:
{"hour": 11, "minute": 6}
